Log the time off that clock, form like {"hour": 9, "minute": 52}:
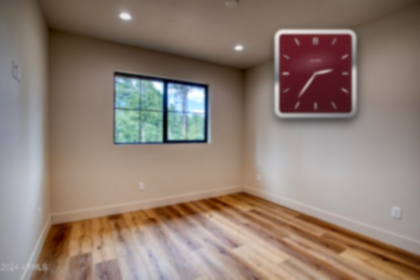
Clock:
{"hour": 2, "minute": 36}
